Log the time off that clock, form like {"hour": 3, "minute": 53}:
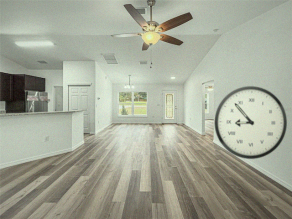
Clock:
{"hour": 8, "minute": 53}
